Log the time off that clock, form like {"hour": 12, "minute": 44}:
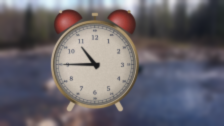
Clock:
{"hour": 10, "minute": 45}
